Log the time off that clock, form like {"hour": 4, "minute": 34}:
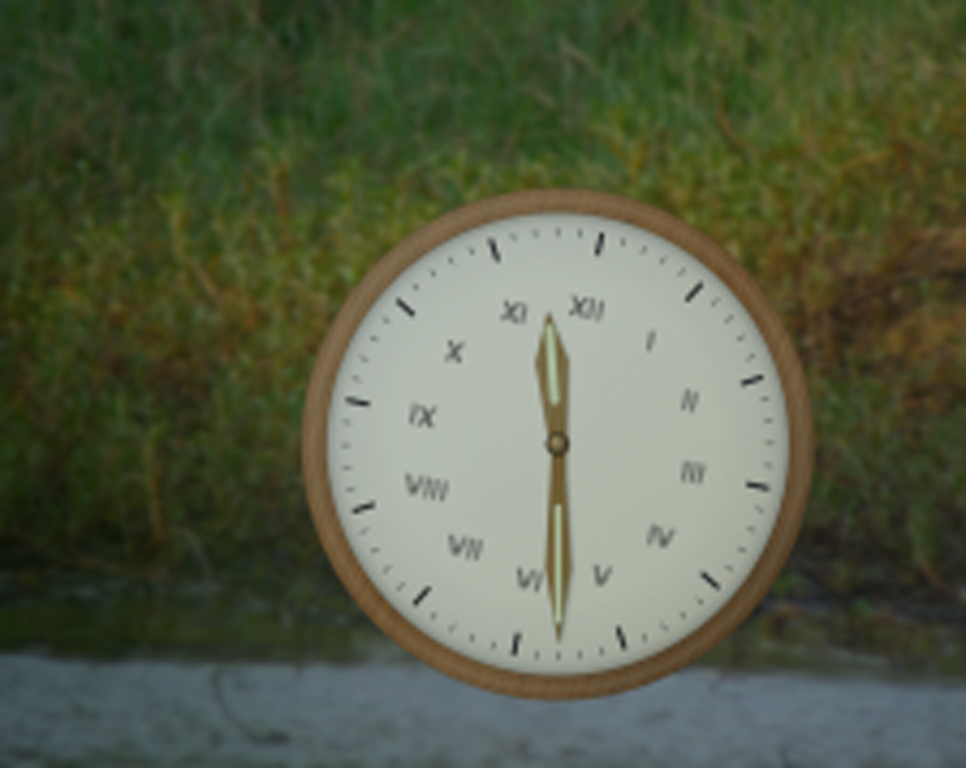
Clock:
{"hour": 11, "minute": 28}
